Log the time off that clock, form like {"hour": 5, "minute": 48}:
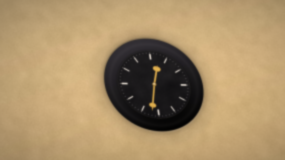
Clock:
{"hour": 12, "minute": 32}
